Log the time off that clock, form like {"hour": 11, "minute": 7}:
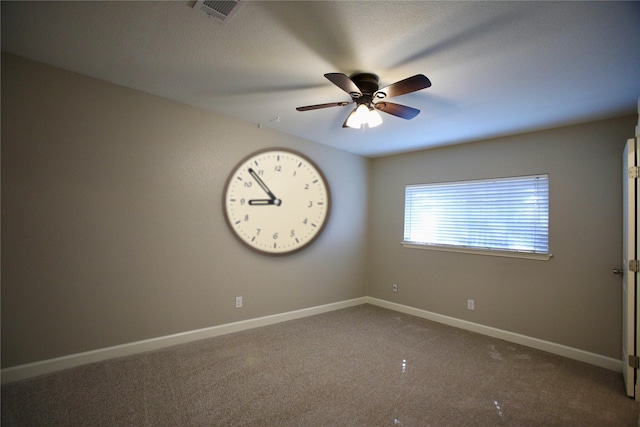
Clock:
{"hour": 8, "minute": 53}
